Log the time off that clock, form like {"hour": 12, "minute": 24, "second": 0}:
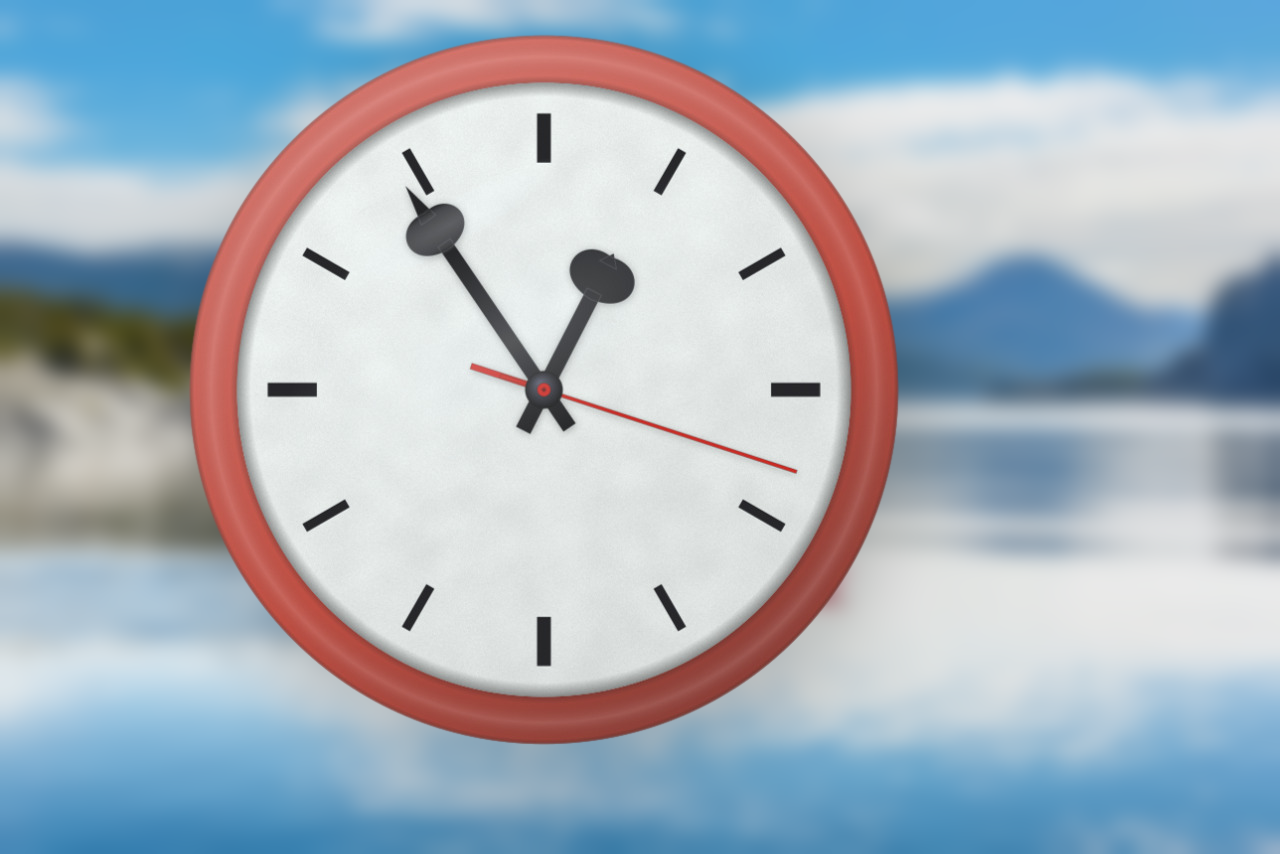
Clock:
{"hour": 12, "minute": 54, "second": 18}
